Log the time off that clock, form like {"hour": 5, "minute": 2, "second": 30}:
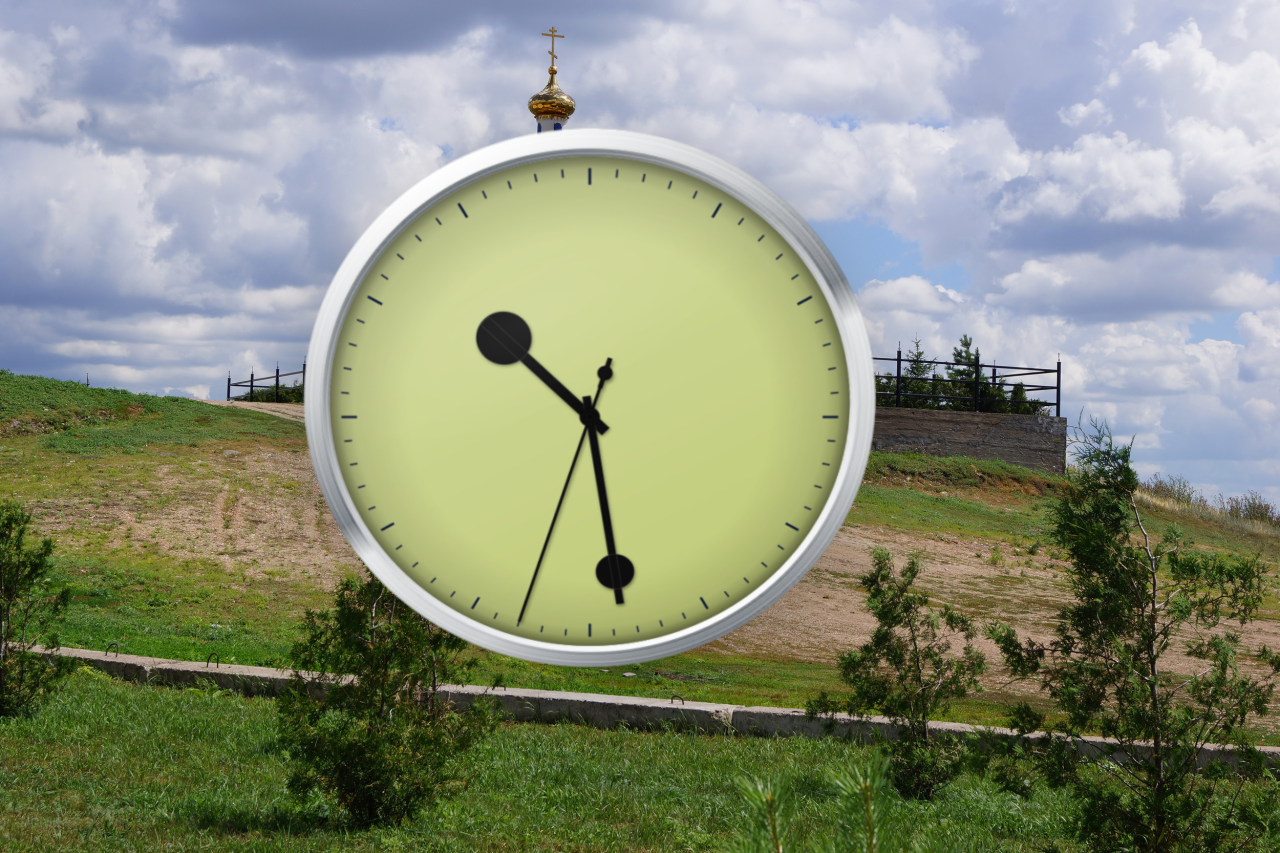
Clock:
{"hour": 10, "minute": 28, "second": 33}
